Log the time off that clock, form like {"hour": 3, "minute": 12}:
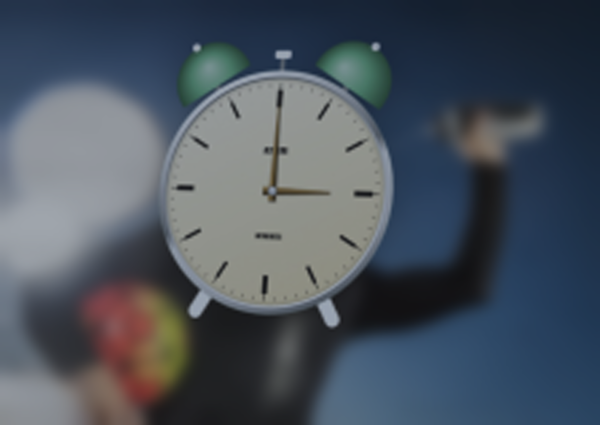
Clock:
{"hour": 3, "minute": 0}
